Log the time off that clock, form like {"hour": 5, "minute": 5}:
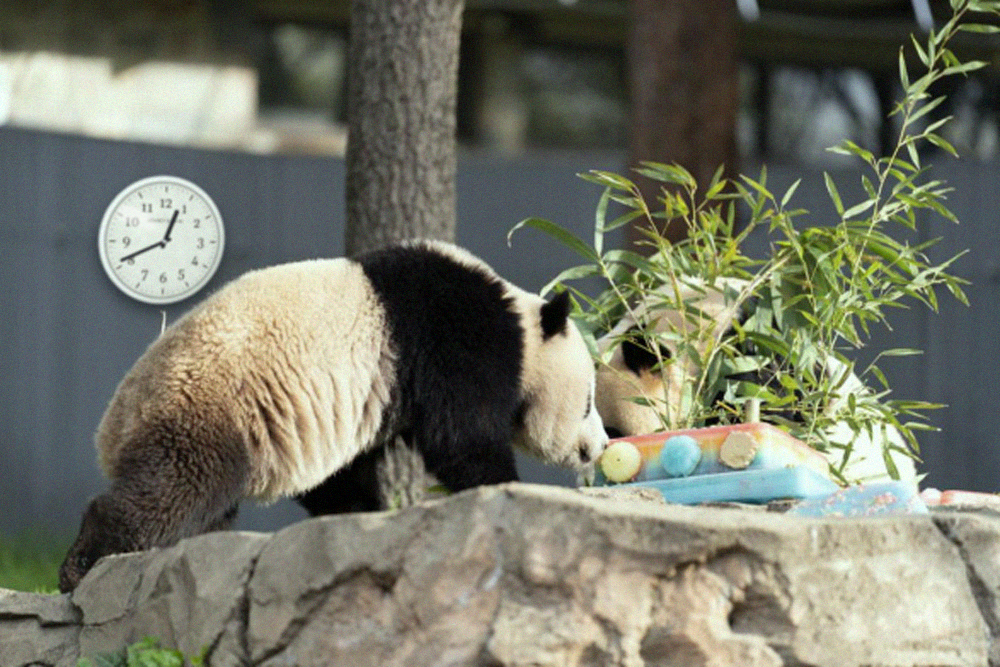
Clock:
{"hour": 12, "minute": 41}
